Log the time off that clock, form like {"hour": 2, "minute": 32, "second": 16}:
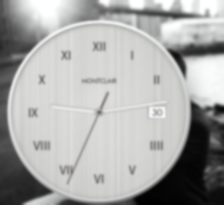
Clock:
{"hour": 9, "minute": 13, "second": 34}
